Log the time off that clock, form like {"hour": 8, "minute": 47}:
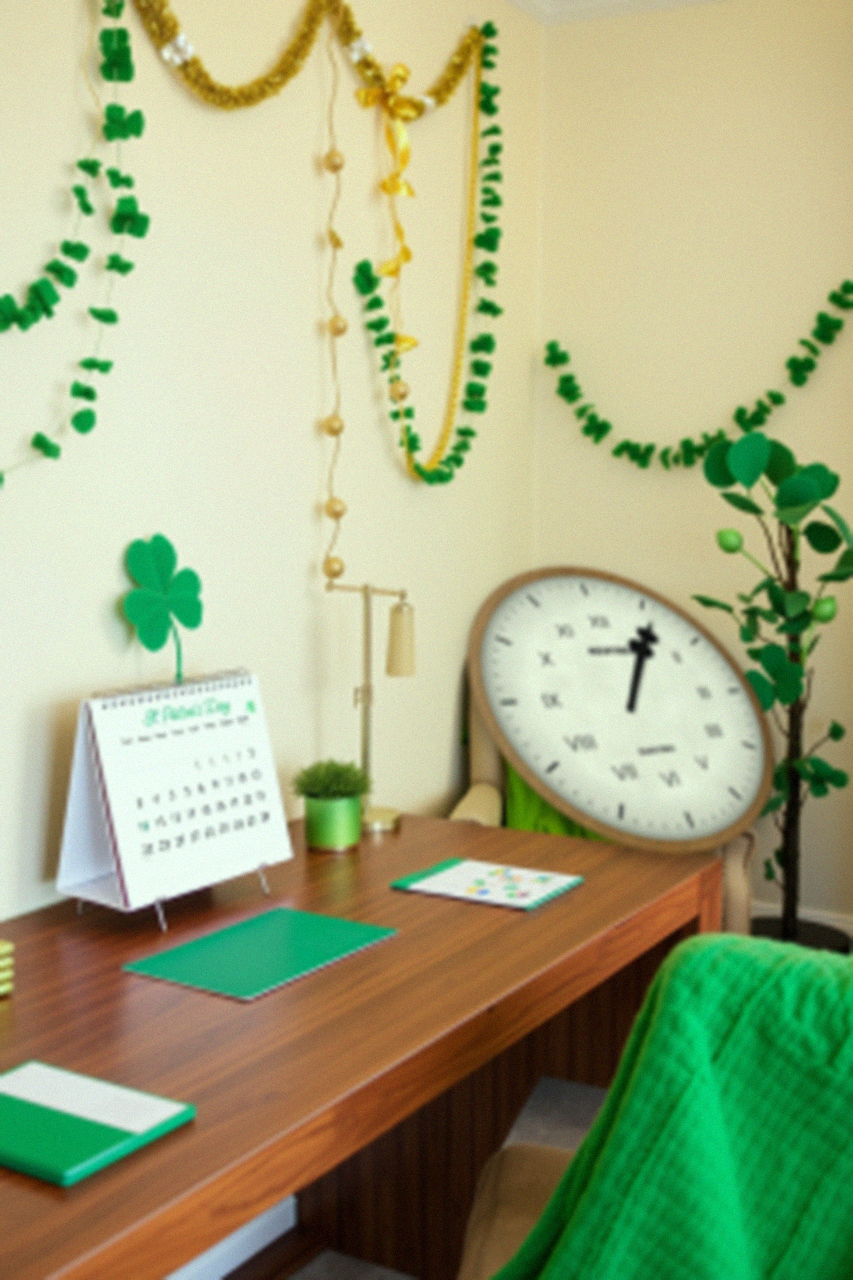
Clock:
{"hour": 1, "minute": 6}
